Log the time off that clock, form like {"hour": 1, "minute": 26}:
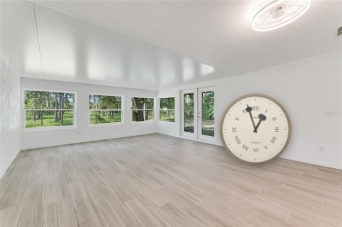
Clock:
{"hour": 12, "minute": 57}
